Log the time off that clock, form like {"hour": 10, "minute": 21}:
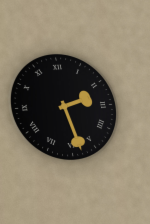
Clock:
{"hour": 2, "minute": 28}
